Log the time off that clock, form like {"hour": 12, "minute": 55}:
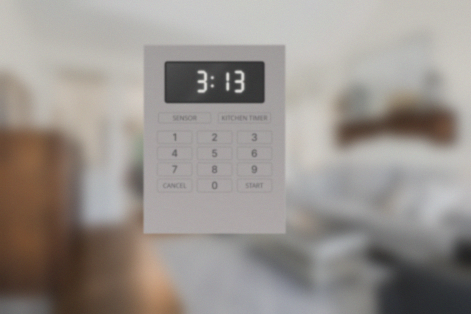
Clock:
{"hour": 3, "minute": 13}
